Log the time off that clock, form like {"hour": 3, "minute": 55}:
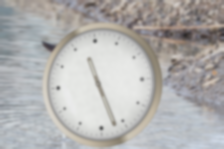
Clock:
{"hour": 11, "minute": 27}
